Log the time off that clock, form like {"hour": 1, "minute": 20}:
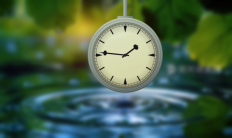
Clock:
{"hour": 1, "minute": 46}
